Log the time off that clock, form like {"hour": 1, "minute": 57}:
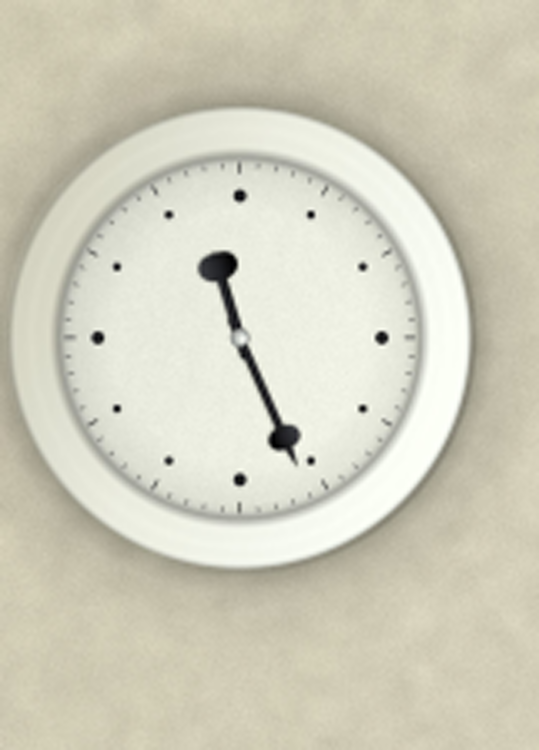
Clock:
{"hour": 11, "minute": 26}
